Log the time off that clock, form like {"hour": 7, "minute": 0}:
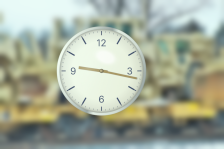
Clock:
{"hour": 9, "minute": 17}
